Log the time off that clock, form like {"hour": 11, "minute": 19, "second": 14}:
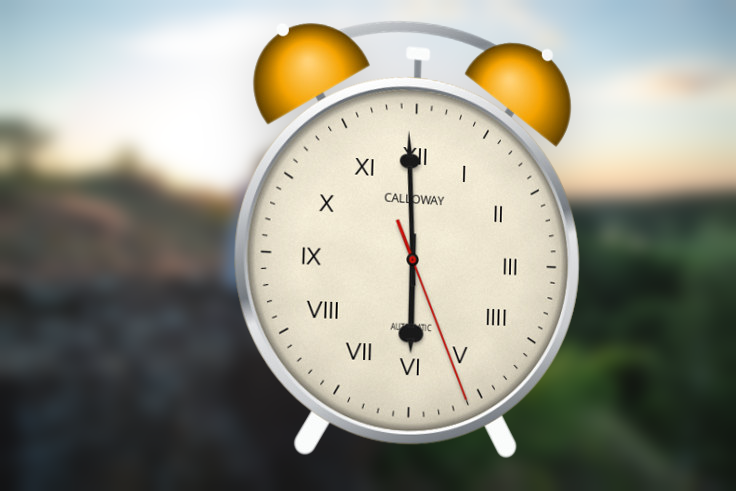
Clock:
{"hour": 5, "minute": 59, "second": 26}
